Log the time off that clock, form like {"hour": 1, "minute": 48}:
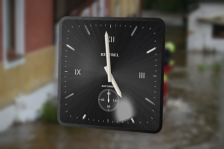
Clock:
{"hour": 4, "minute": 59}
